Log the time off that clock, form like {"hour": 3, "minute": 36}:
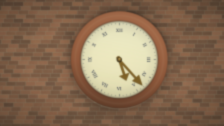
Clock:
{"hour": 5, "minute": 23}
